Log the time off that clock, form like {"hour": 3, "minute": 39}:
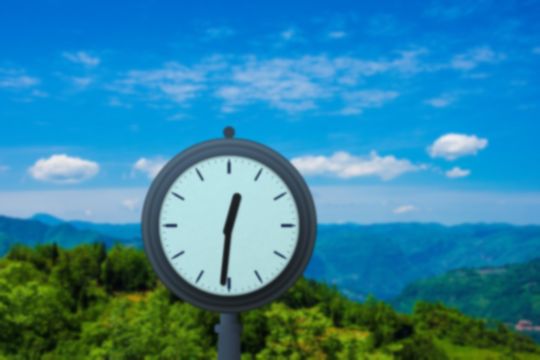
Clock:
{"hour": 12, "minute": 31}
